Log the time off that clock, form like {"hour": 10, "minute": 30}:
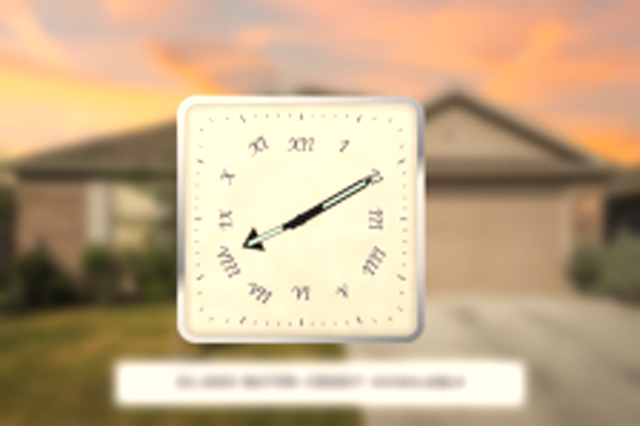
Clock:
{"hour": 8, "minute": 10}
